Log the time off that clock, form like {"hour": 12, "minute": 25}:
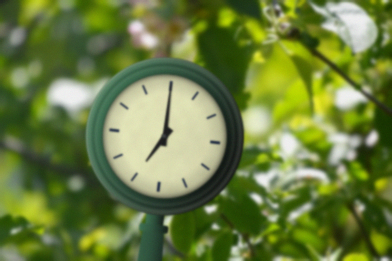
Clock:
{"hour": 7, "minute": 0}
